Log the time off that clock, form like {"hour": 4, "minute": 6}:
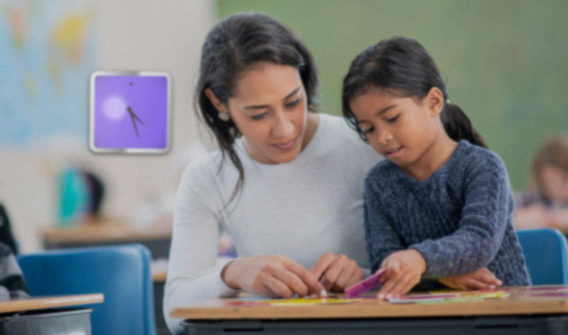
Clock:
{"hour": 4, "minute": 27}
